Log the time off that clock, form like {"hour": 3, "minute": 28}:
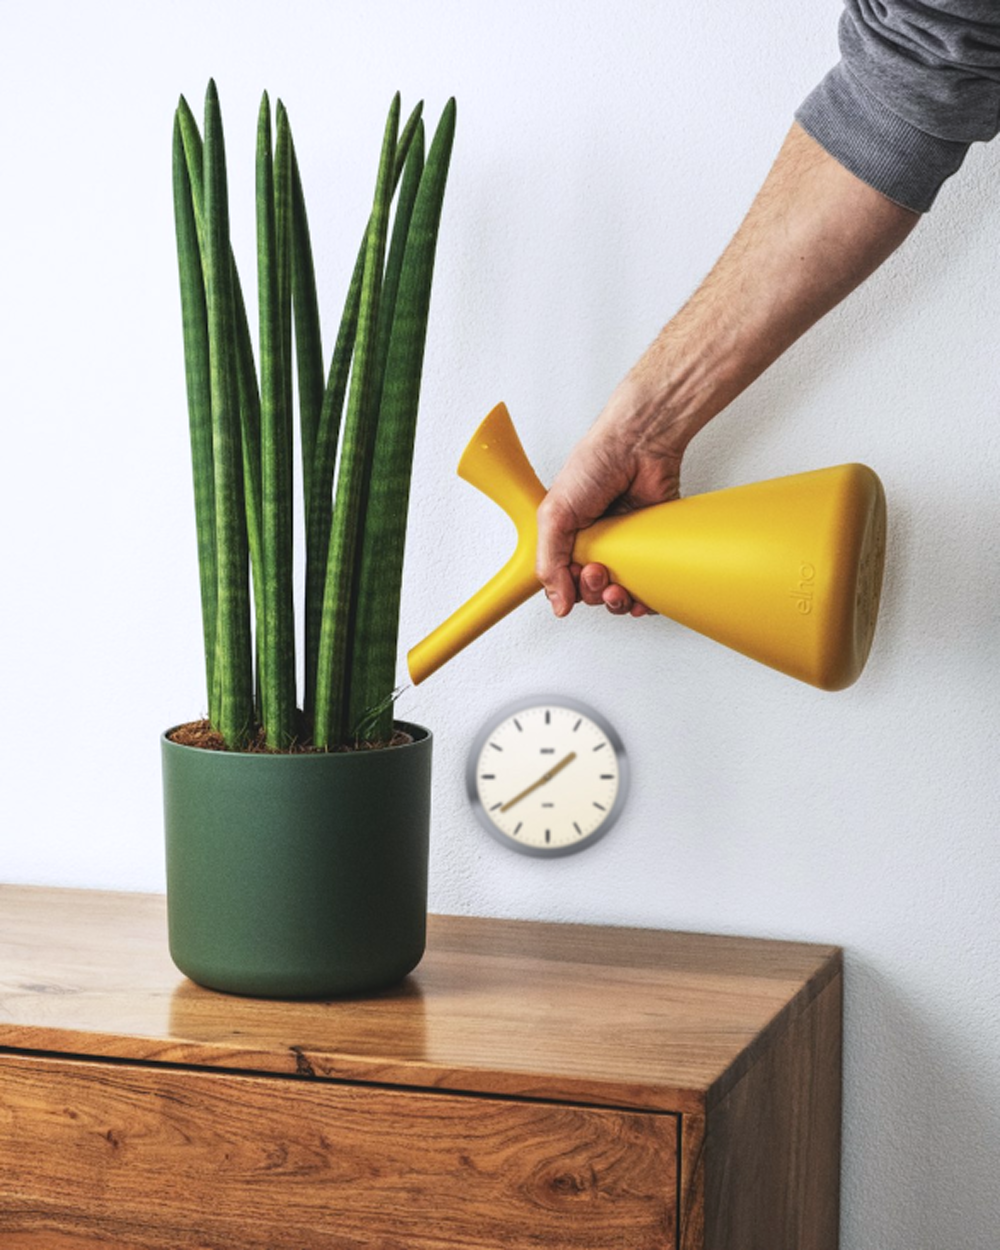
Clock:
{"hour": 1, "minute": 39}
